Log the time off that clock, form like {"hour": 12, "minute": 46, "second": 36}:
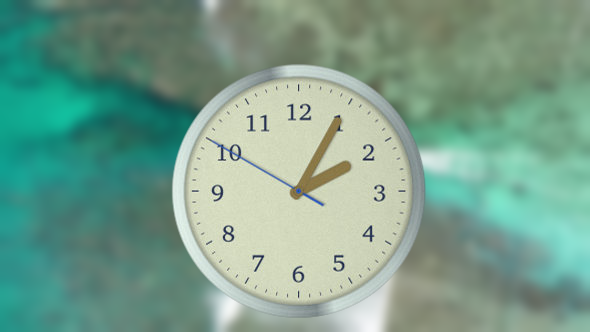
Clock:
{"hour": 2, "minute": 4, "second": 50}
